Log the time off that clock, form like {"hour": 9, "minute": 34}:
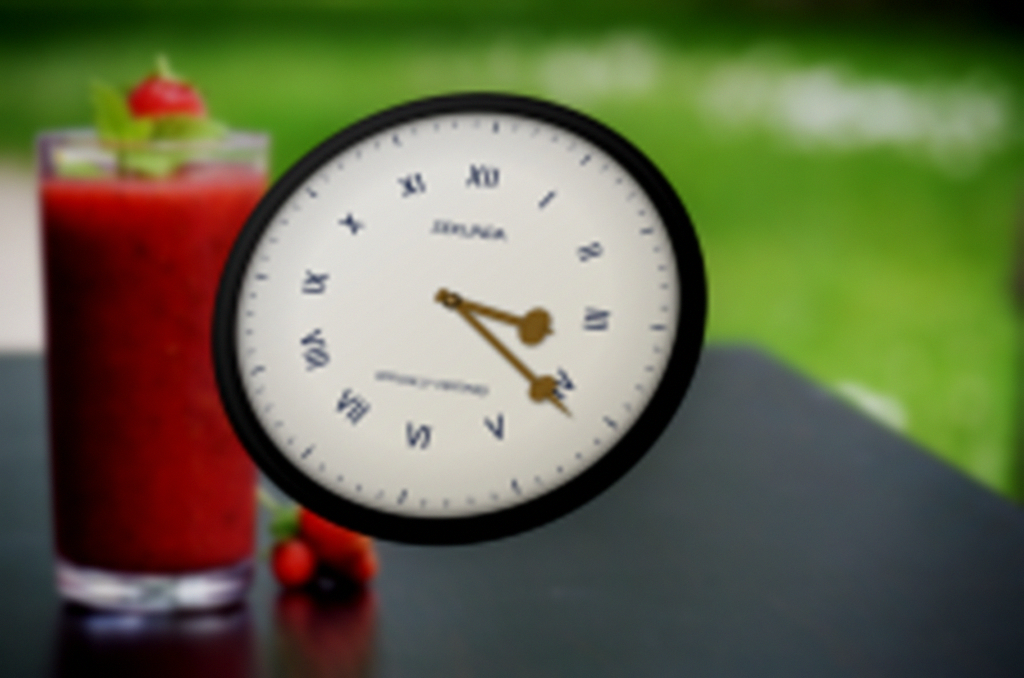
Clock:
{"hour": 3, "minute": 21}
